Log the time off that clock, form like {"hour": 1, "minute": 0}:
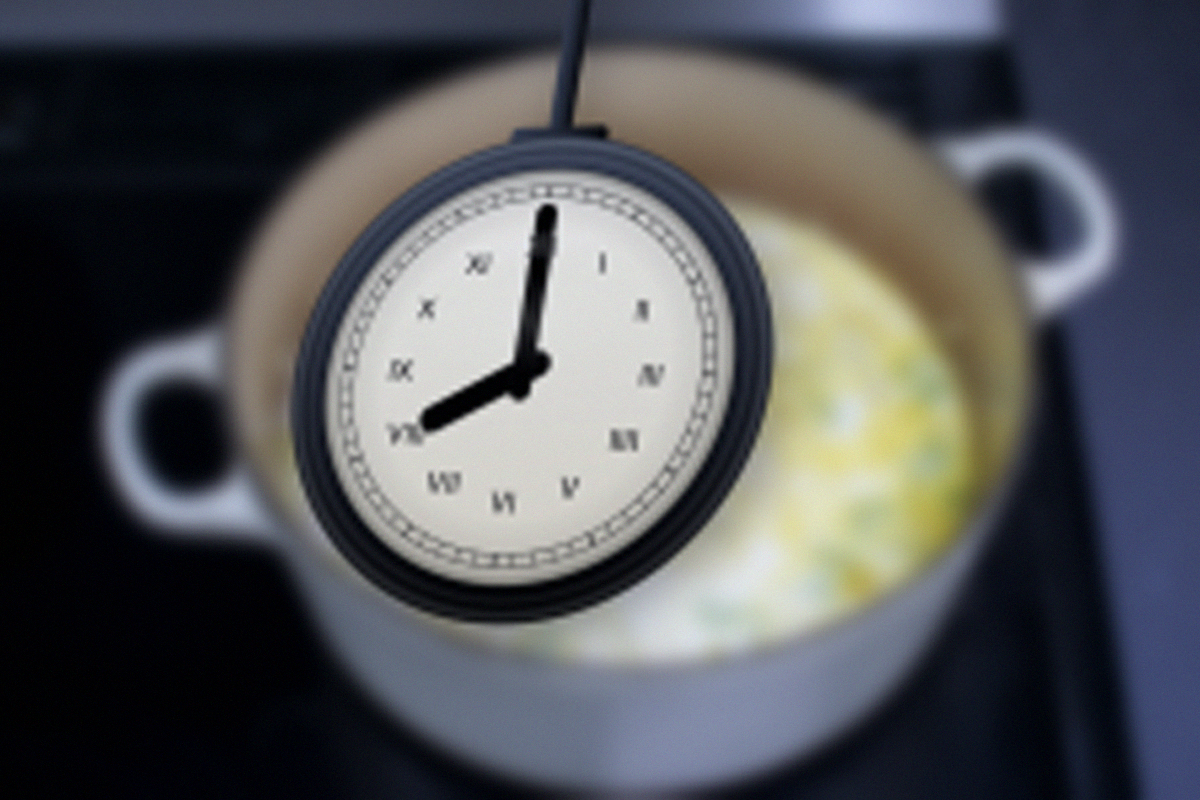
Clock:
{"hour": 8, "minute": 0}
